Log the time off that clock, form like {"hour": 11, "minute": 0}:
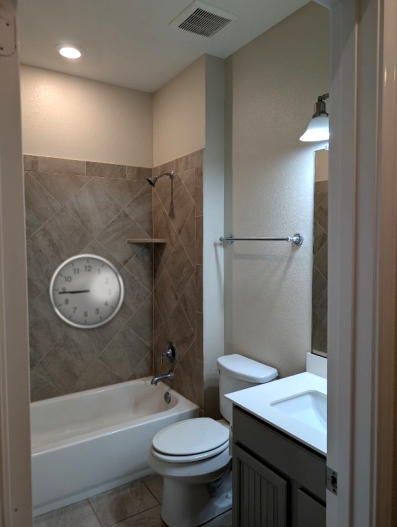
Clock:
{"hour": 8, "minute": 44}
